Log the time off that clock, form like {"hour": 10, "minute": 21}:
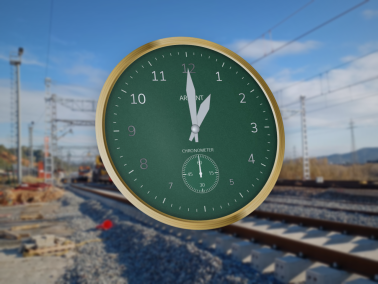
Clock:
{"hour": 1, "minute": 0}
